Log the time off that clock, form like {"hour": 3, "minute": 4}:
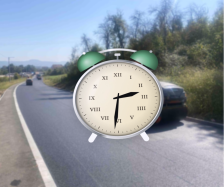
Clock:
{"hour": 2, "minute": 31}
